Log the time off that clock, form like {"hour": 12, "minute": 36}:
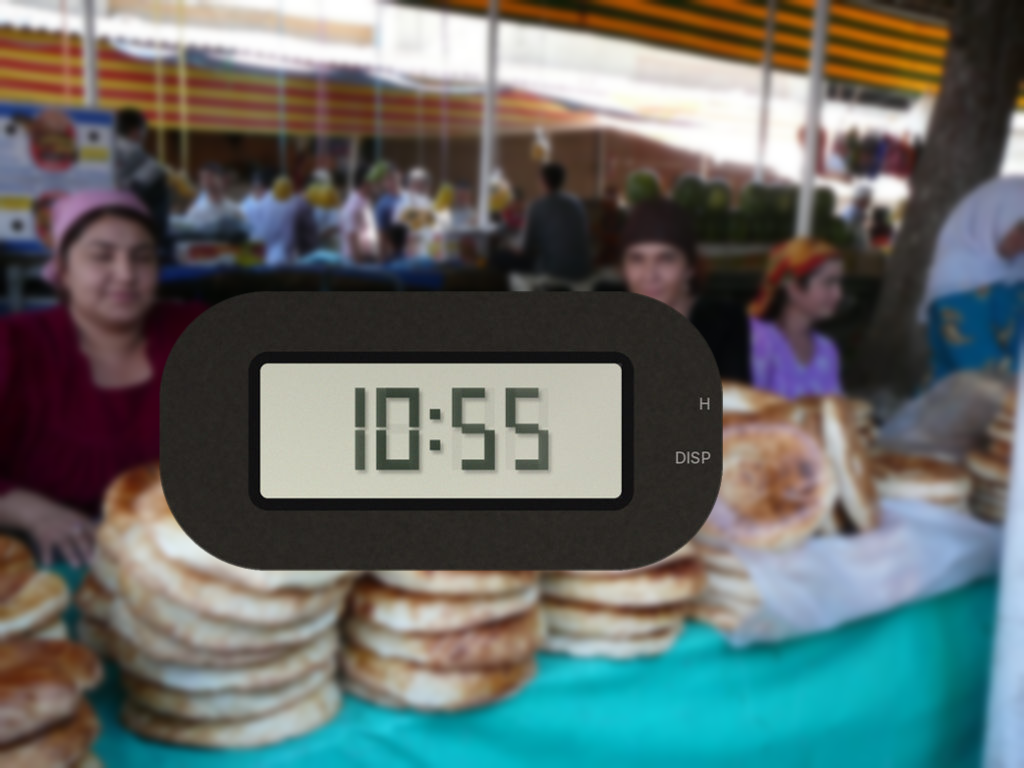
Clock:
{"hour": 10, "minute": 55}
